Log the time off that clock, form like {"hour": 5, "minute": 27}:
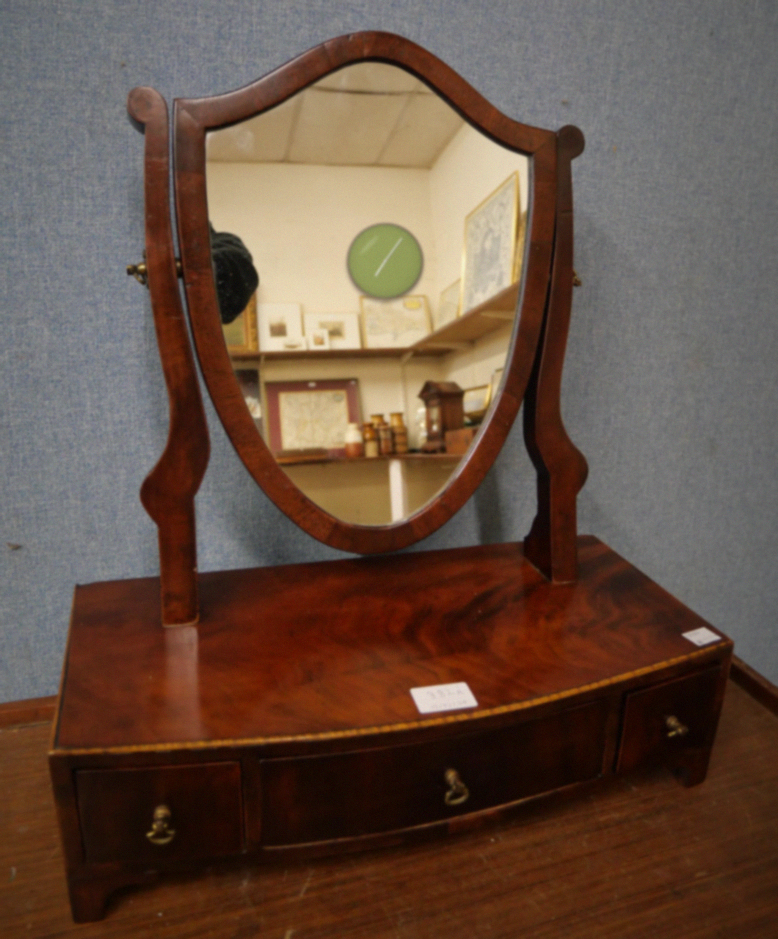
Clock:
{"hour": 7, "minute": 6}
